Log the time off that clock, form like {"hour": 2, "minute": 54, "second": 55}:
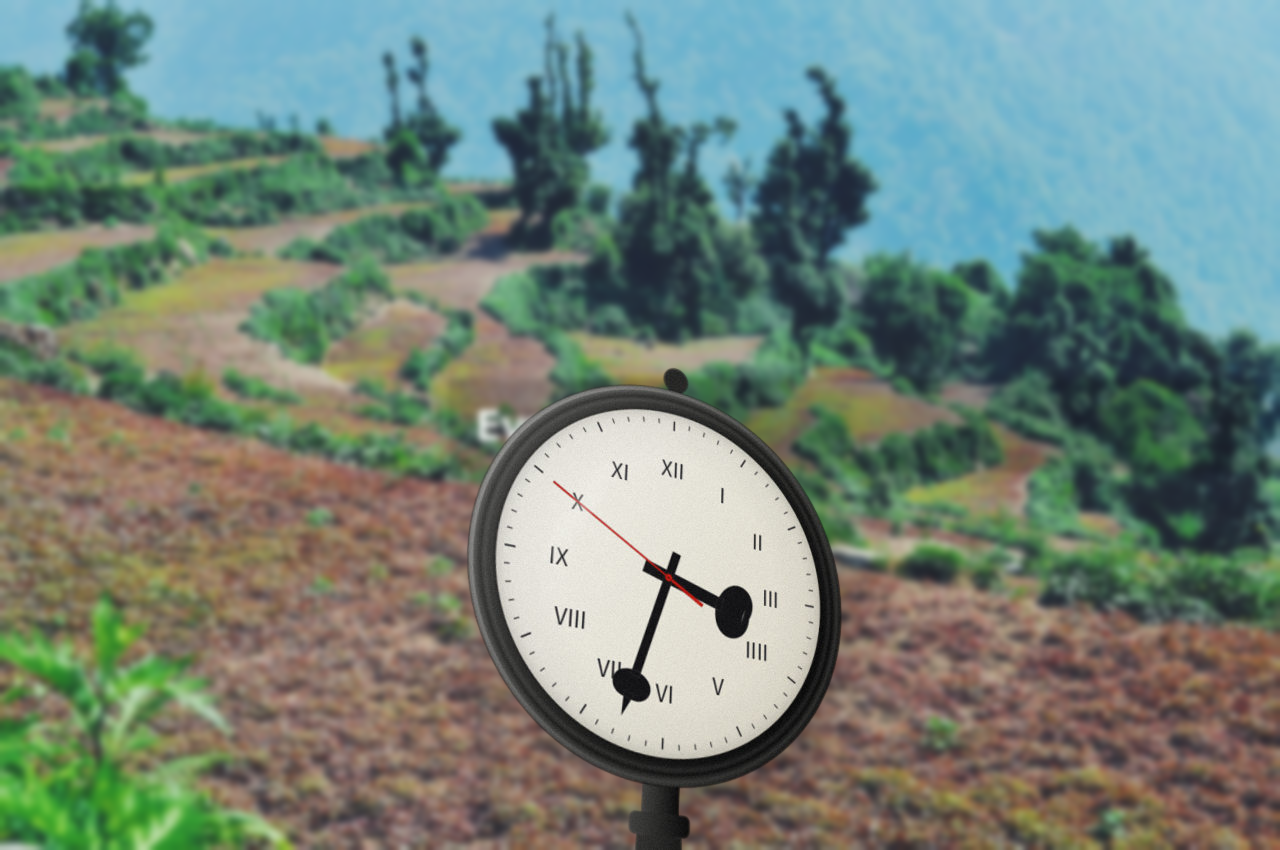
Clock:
{"hour": 3, "minute": 32, "second": 50}
